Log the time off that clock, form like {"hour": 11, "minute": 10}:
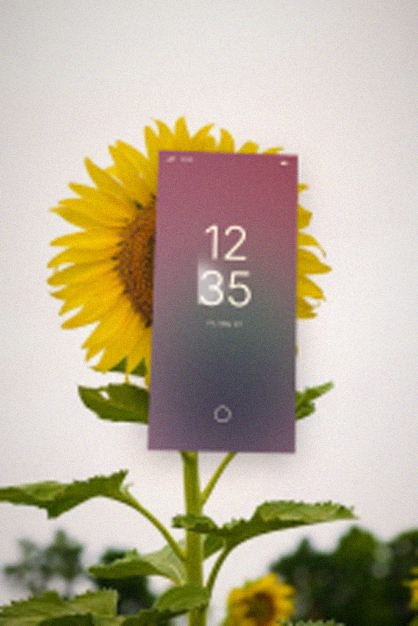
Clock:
{"hour": 12, "minute": 35}
